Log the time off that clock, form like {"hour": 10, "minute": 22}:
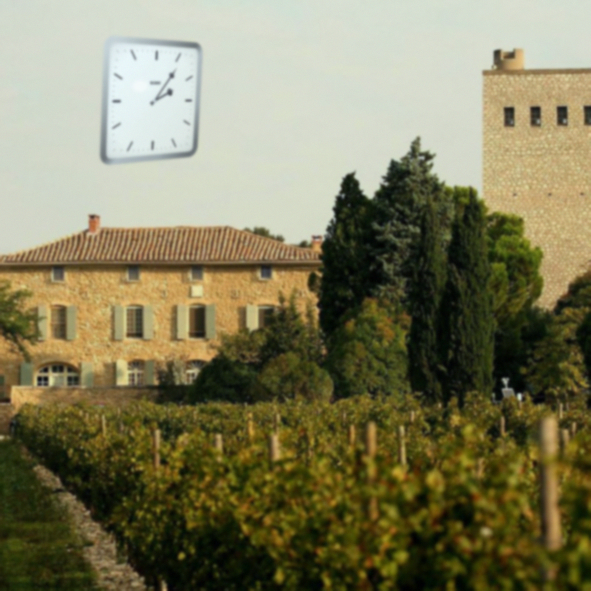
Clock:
{"hour": 2, "minute": 6}
